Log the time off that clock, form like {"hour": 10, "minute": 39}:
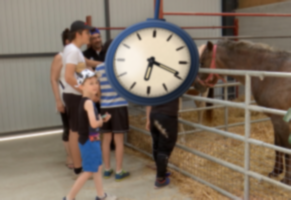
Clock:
{"hour": 6, "minute": 19}
